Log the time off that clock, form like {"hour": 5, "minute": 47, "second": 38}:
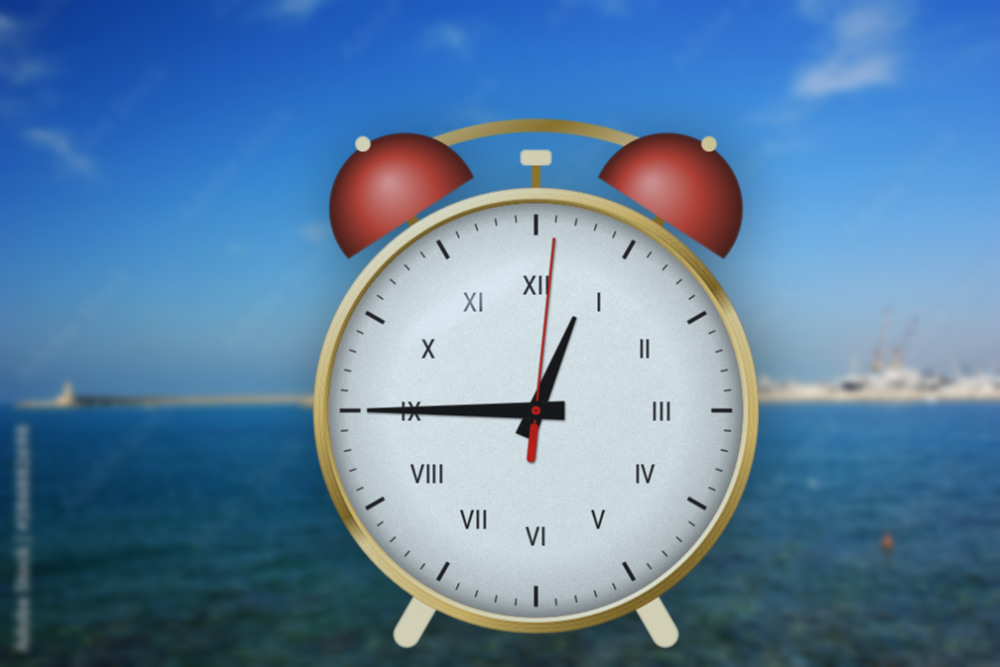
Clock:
{"hour": 12, "minute": 45, "second": 1}
